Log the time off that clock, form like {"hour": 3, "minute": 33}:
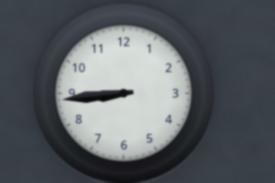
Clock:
{"hour": 8, "minute": 44}
